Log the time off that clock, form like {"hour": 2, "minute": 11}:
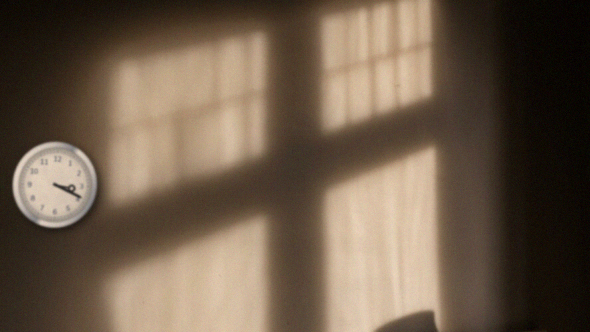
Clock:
{"hour": 3, "minute": 19}
